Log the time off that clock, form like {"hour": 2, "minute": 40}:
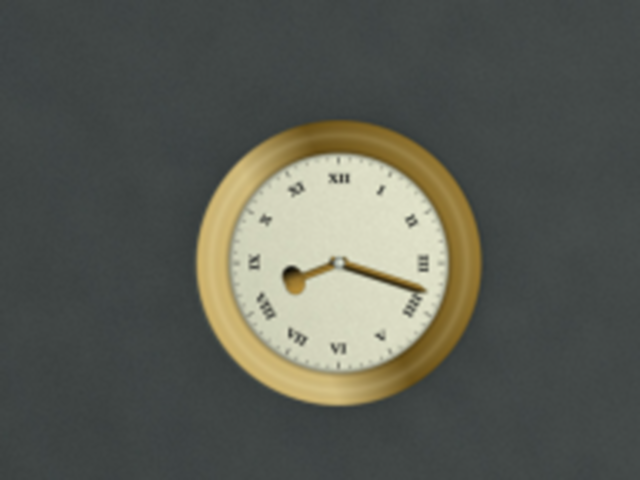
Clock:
{"hour": 8, "minute": 18}
